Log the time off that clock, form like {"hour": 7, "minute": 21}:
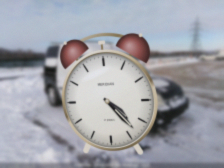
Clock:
{"hour": 4, "minute": 23}
